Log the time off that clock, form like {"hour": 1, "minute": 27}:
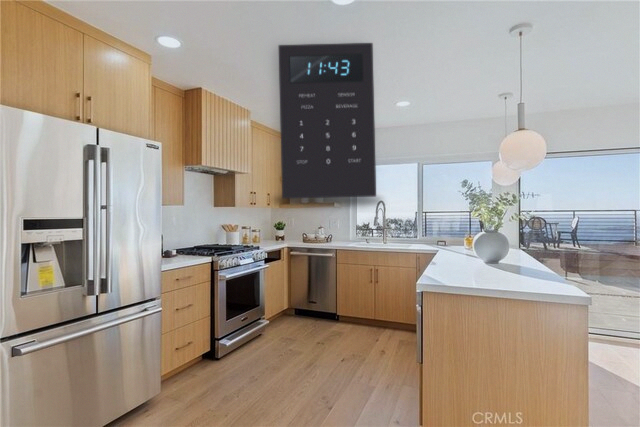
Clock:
{"hour": 11, "minute": 43}
